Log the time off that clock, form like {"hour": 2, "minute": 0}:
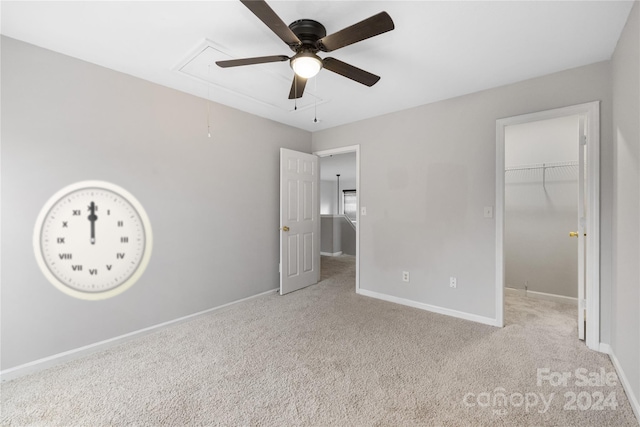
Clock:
{"hour": 12, "minute": 0}
